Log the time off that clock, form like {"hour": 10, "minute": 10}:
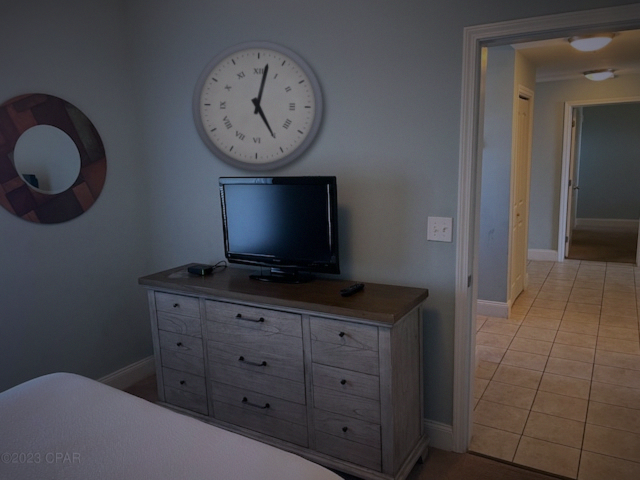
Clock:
{"hour": 5, "minute": 2}
